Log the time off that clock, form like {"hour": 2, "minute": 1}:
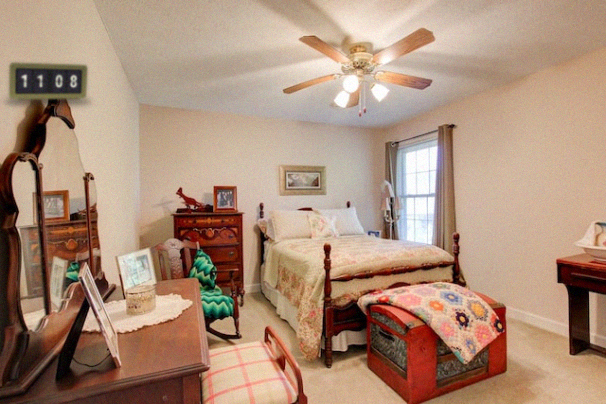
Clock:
{"hour": 11, "minute": 8}
